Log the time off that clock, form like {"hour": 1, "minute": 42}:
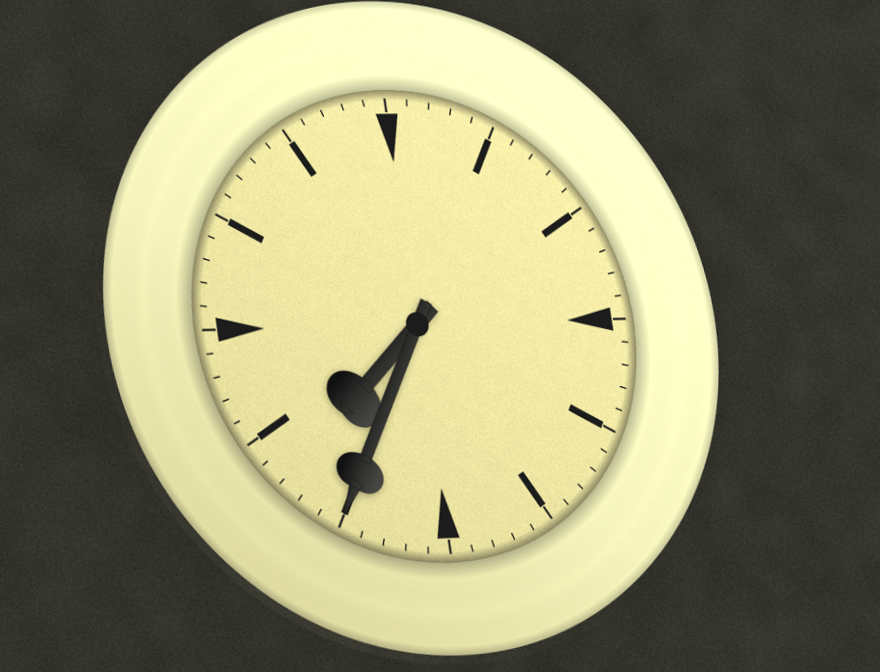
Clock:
{"hour": 7, "minute": 35}
